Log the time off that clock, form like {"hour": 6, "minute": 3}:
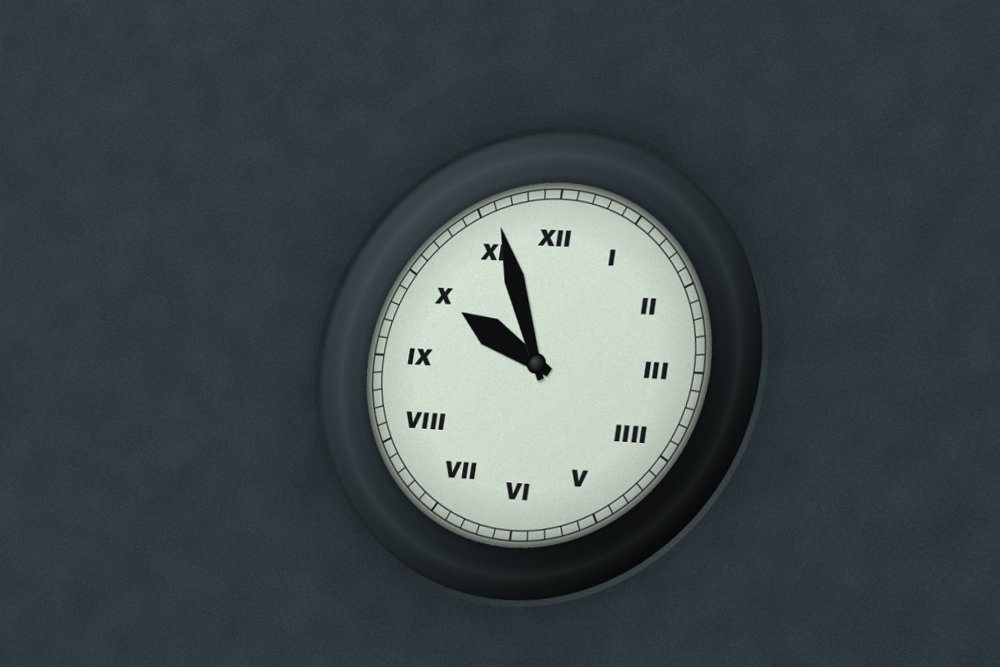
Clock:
{"hour": 9, "minute": 56}
